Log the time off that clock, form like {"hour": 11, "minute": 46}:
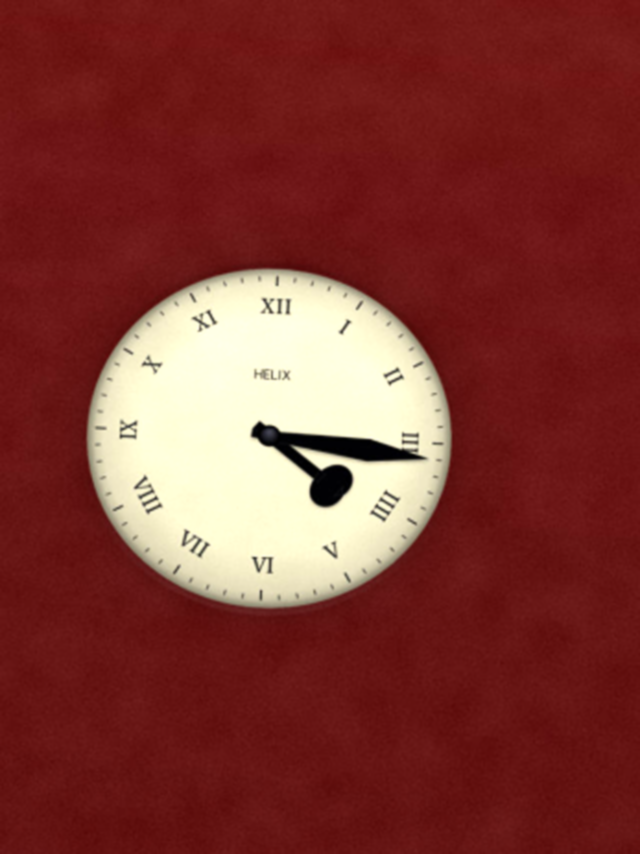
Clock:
{"hour": 4, "minute": 16}
